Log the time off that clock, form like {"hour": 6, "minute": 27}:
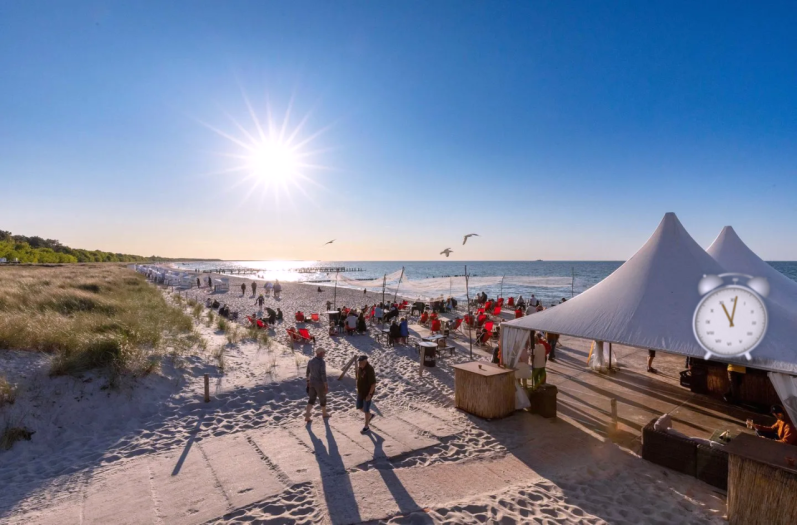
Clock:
{"hour": 11, "minute": 1}
